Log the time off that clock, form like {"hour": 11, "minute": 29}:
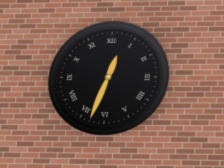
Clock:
{"hour": 12, "minute": 33}
